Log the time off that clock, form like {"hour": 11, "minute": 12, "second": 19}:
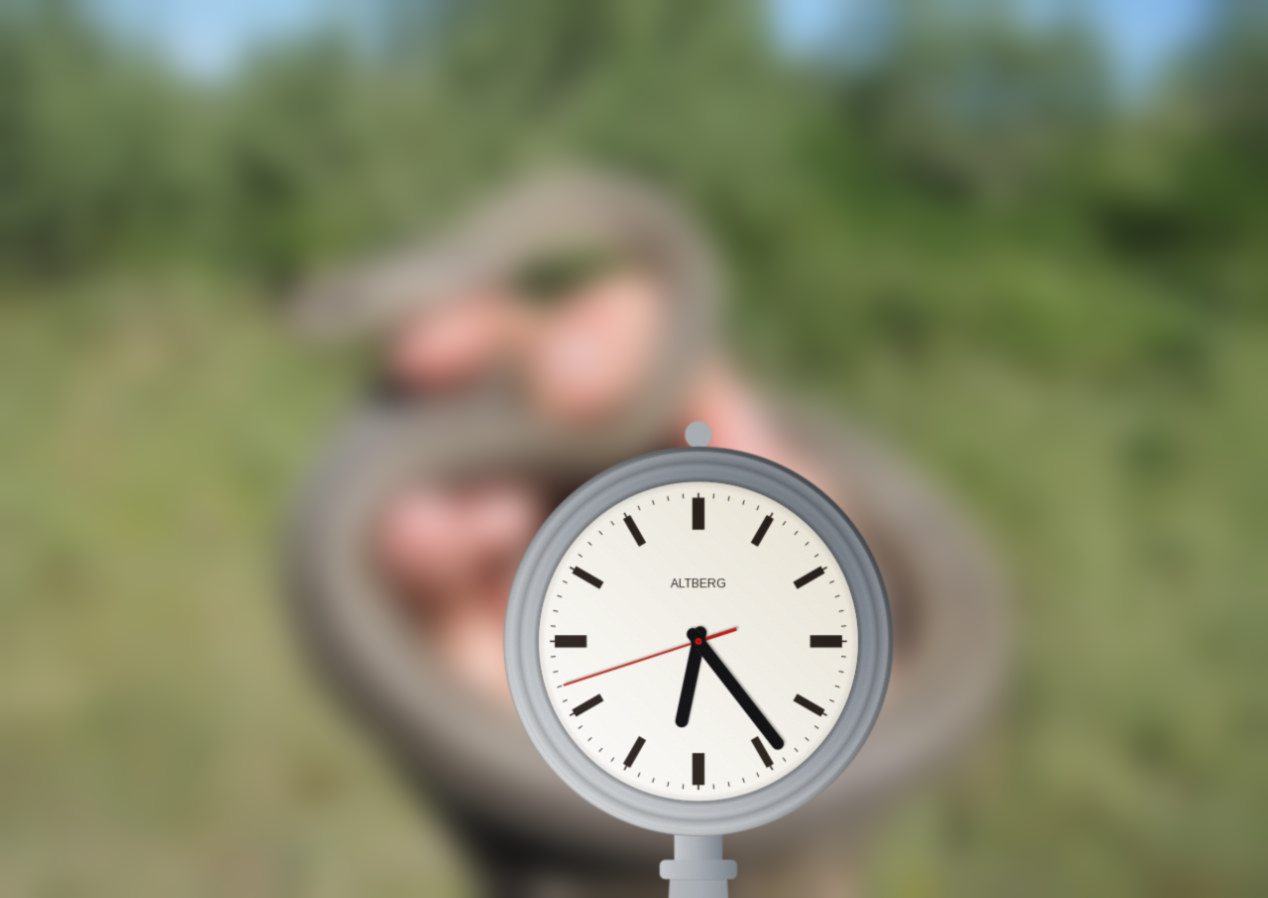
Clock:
{"hour": 6, "minute": 23, "second": 42}
